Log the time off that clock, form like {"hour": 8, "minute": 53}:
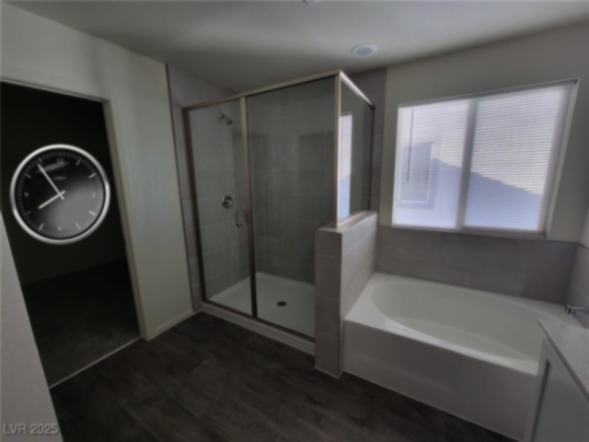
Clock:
{"hour": 7, "minute": 54}
